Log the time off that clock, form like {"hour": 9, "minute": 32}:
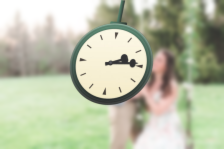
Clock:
{"hour": 2, "minute": 14}
